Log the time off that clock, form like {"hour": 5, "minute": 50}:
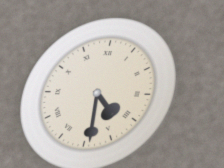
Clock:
{"hour": 4, "minute": 29}
